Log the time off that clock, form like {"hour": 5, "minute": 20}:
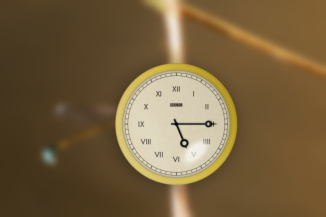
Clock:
{"hour": 5, "minute": 15}
